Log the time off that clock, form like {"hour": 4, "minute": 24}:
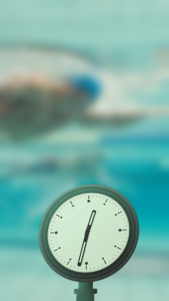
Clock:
{"hour": 12, "minute": 32}
